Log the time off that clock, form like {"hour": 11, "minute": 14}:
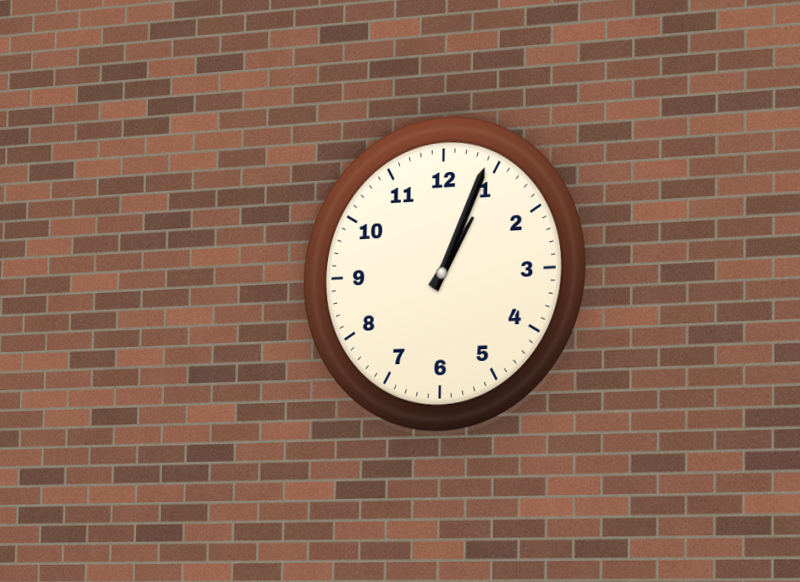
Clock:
{"hour": 1, "minute": 4}
